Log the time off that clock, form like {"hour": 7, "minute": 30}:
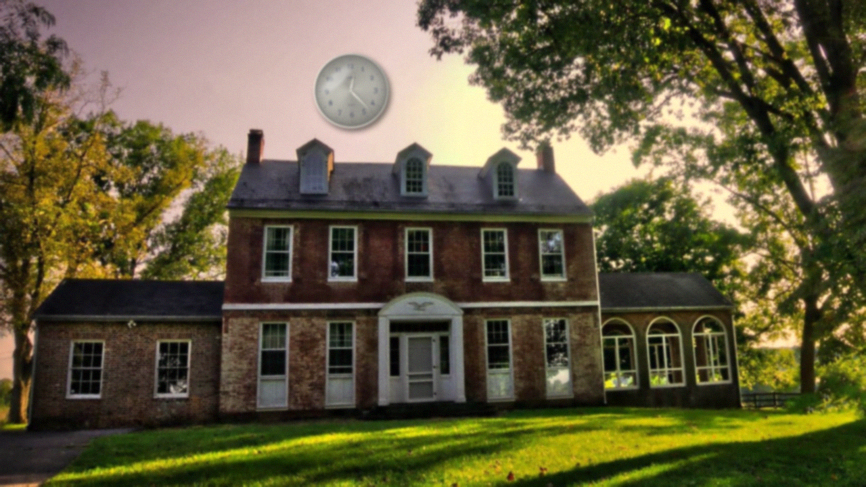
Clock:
{"hour": 12, "minute": 23}
